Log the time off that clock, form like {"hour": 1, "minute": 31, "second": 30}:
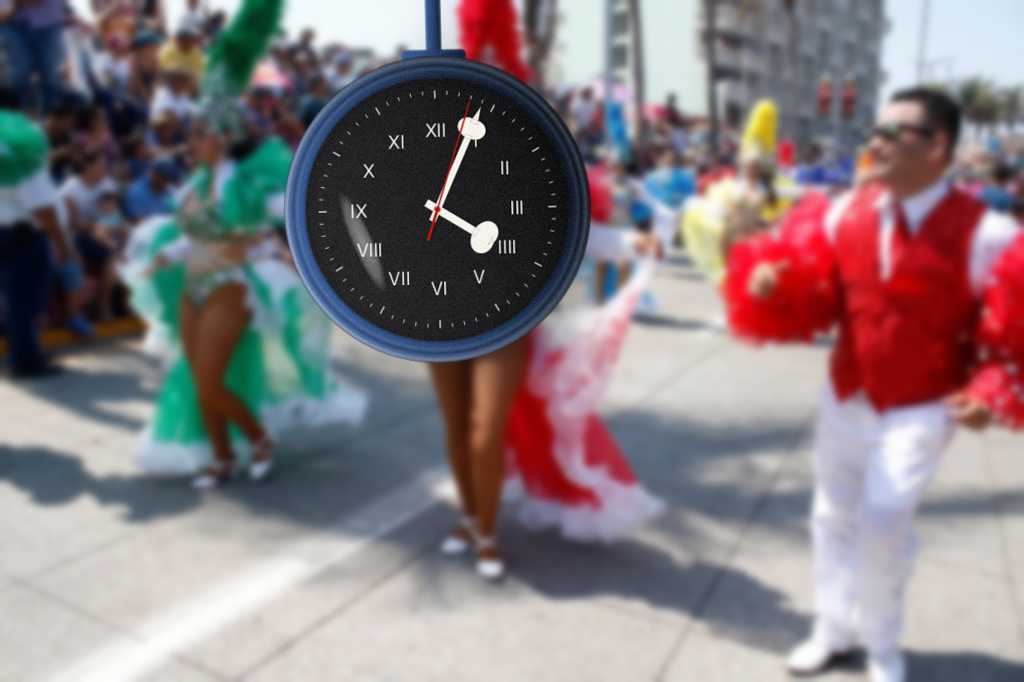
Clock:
{"hour": 4, "minute": 4, "second": 3}
